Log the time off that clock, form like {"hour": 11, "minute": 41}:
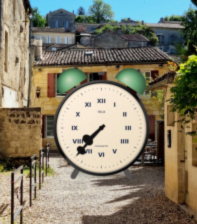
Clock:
{"hour": 7, "minute": 37}
